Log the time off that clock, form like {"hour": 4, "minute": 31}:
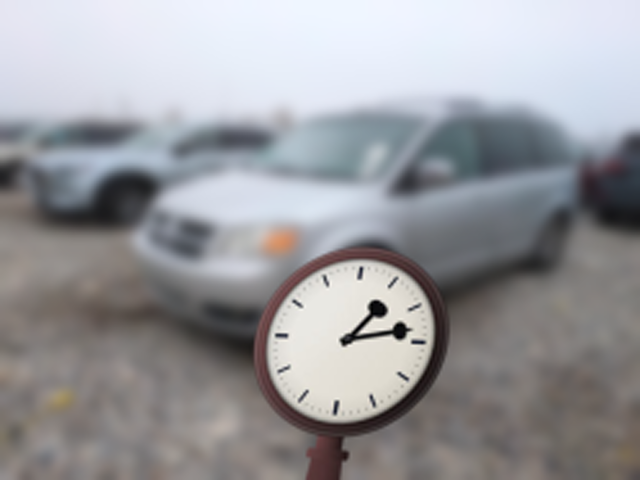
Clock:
{"hour": 1, "minute": 13}
